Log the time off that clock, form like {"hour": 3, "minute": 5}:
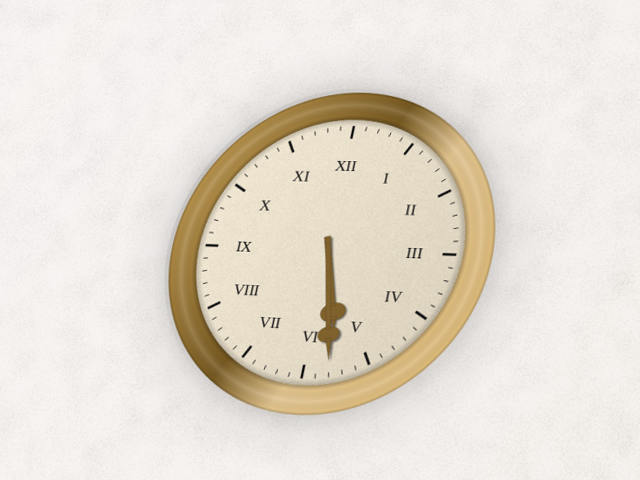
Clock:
{"hour": 5, "minute": 28}
